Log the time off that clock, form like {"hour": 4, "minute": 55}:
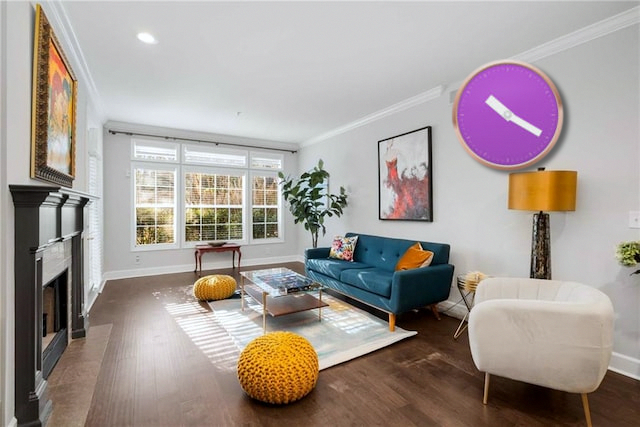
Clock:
{"hour": 10, "minute": 20}
